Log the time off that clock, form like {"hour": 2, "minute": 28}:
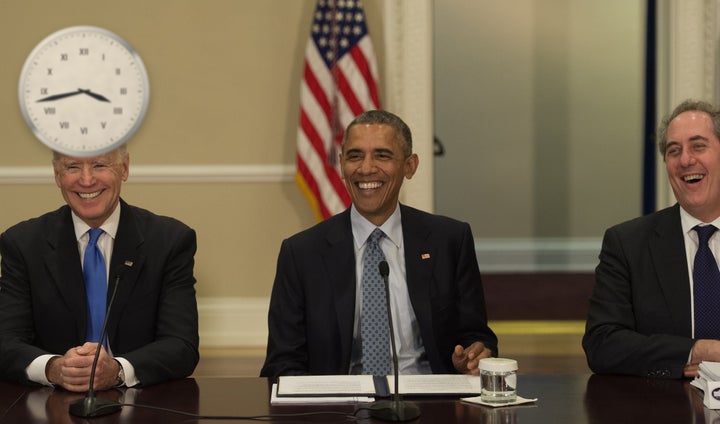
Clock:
{"hour": 3, "minute": 43}
